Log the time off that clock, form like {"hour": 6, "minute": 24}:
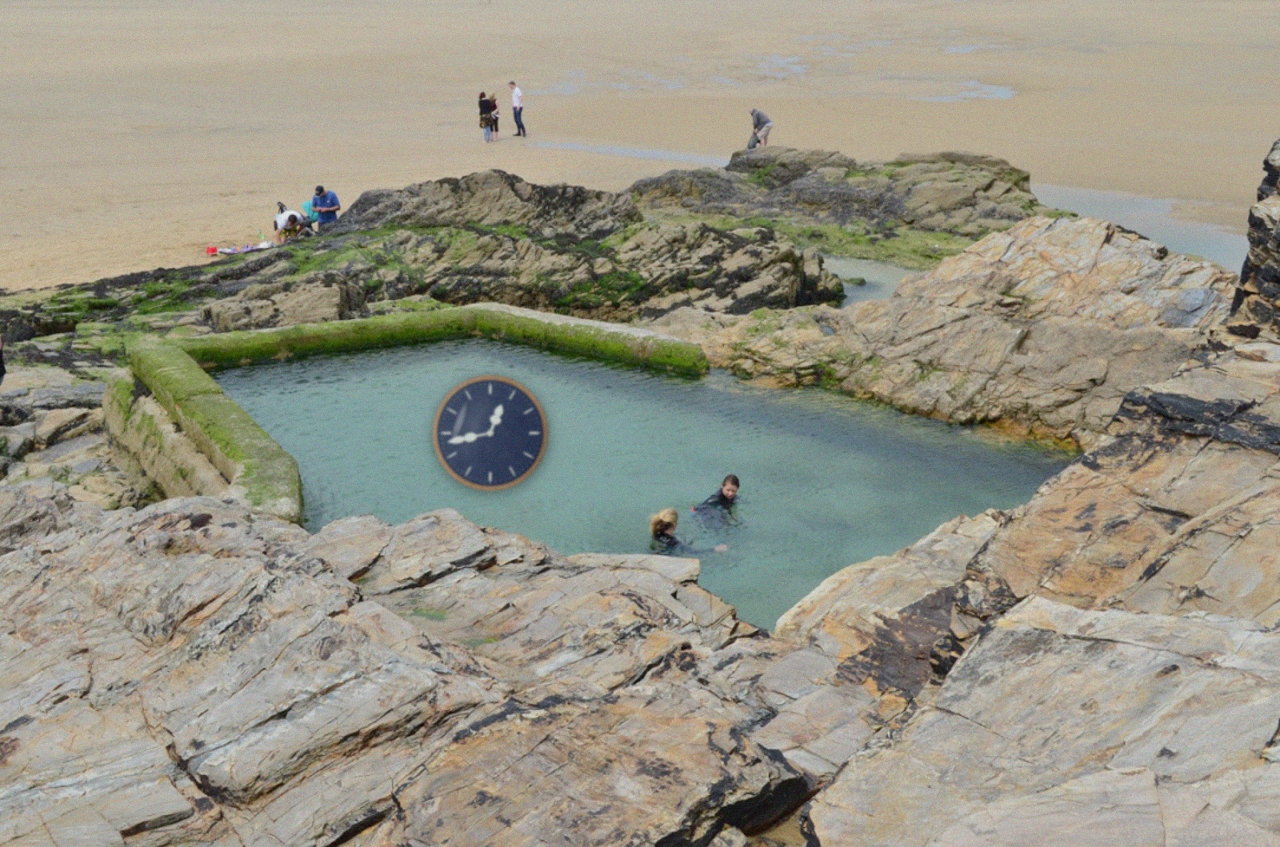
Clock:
{"hour": 12, "minute": 43}
